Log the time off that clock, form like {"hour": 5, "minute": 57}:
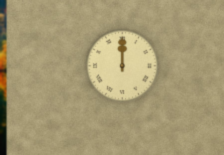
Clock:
{"hour": 12, "minute": 0}
